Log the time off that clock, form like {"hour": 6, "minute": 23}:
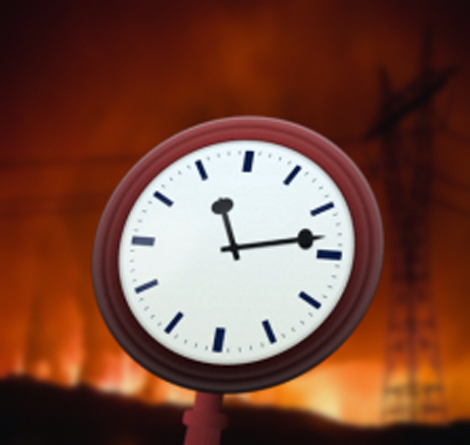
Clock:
{"hour": 11, "minute": 13}
